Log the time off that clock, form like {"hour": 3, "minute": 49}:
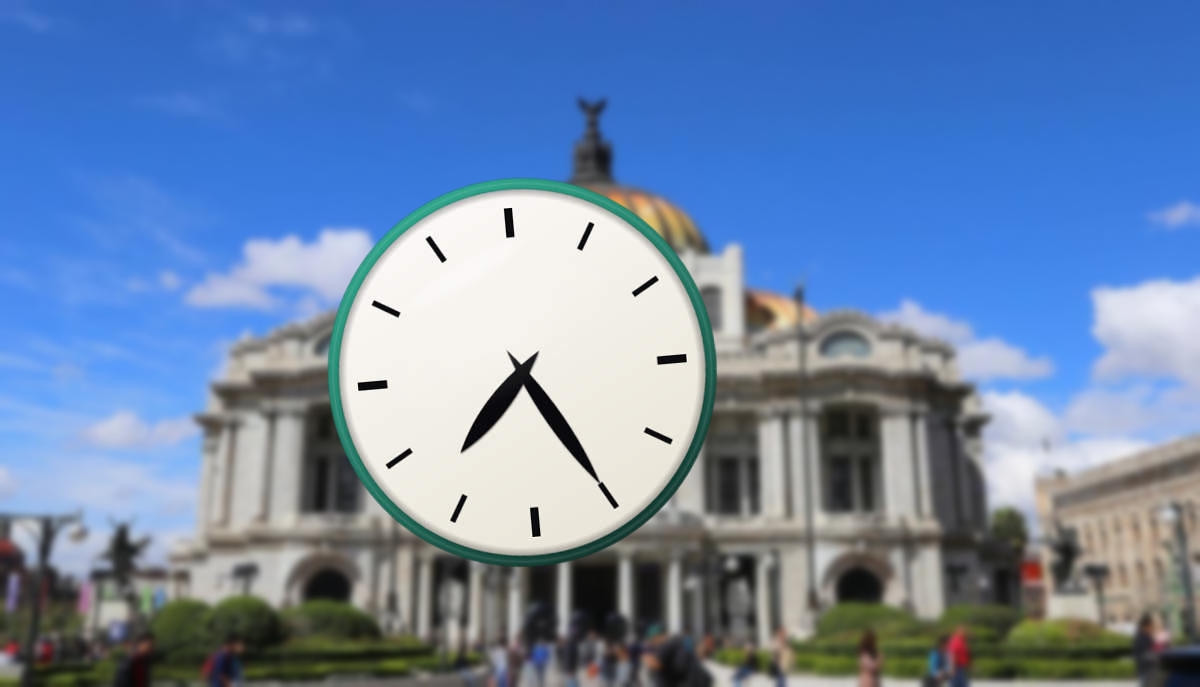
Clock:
{"hour": 7, "minute": 25}
